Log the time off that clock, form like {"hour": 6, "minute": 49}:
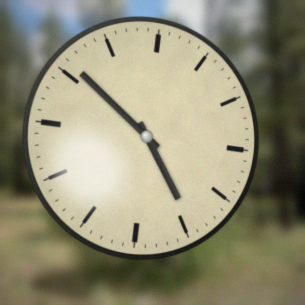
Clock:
{"hour": 4, "minute": 51}
